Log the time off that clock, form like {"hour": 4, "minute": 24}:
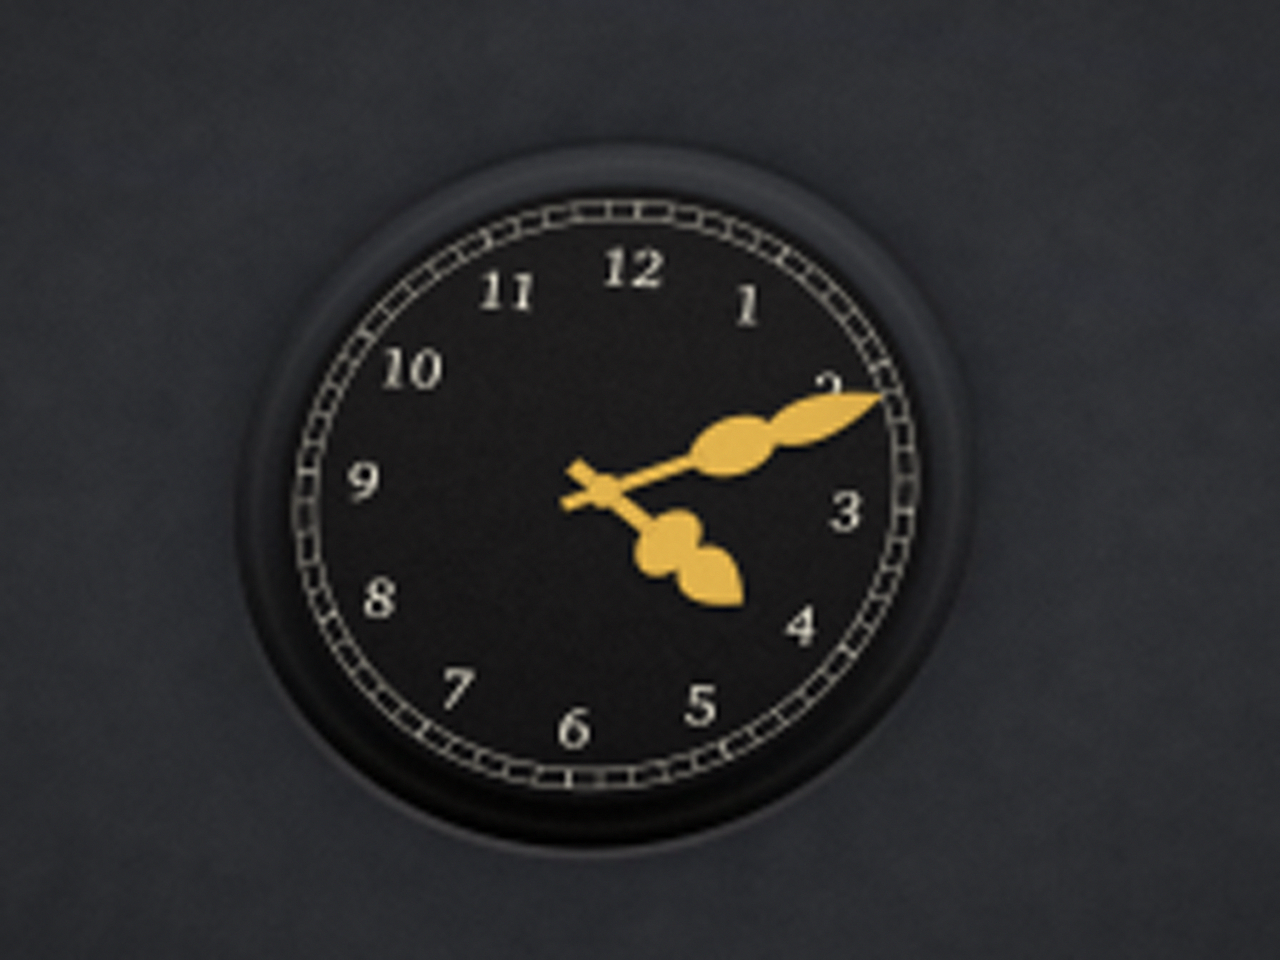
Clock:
{"hour": 4, "minute": 11}
